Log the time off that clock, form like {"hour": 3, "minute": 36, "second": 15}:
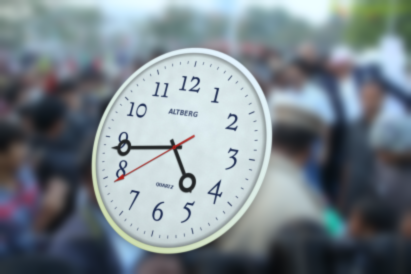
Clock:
{"hour": 4, "minute": 43, "second": 39}
